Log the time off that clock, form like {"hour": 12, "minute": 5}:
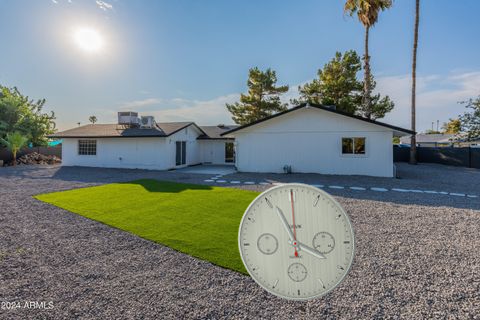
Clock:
{"hour": 3, "minute": 56}
